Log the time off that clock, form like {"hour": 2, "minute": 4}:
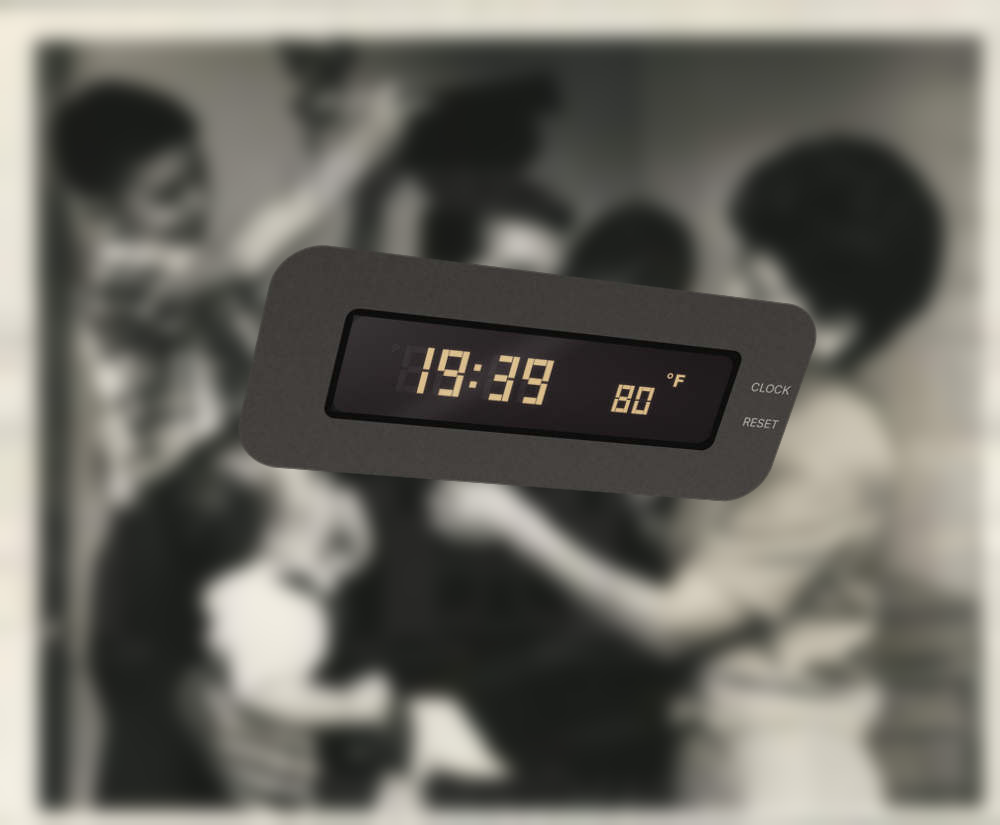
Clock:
{"hour": 19, "minute": 39}
